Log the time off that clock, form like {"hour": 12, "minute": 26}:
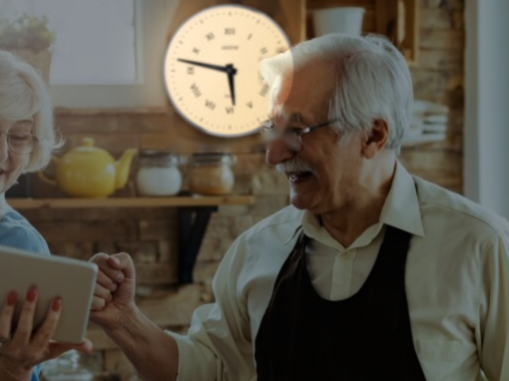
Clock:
{"hour": 5, "minute": 47}
